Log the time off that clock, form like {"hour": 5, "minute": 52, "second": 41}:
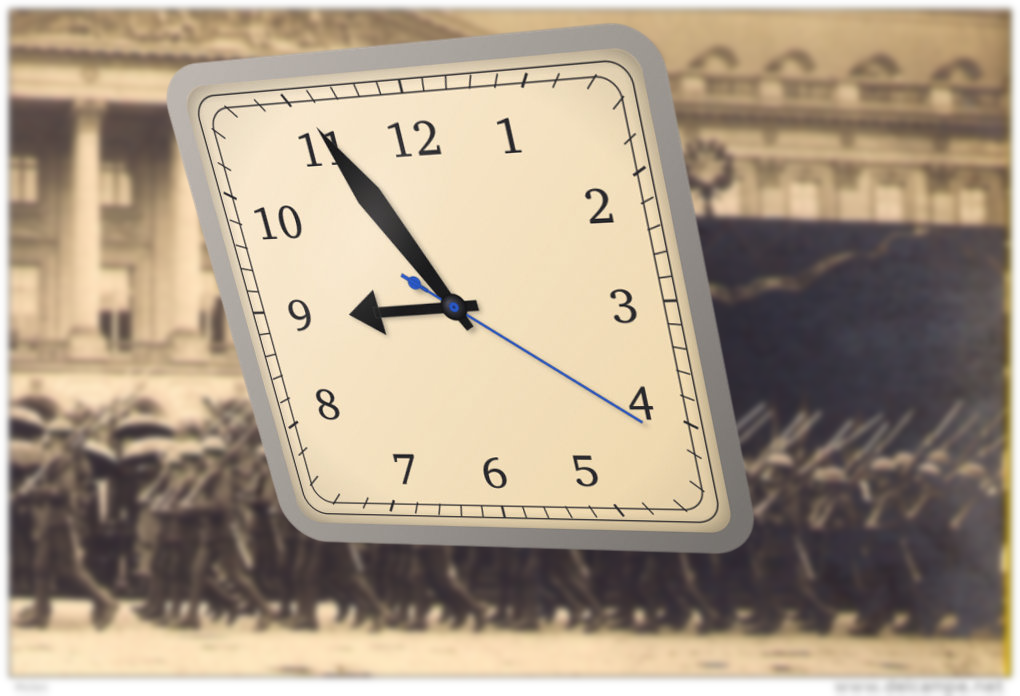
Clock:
{"hour": 8, "minute": 55, "second": 21}
